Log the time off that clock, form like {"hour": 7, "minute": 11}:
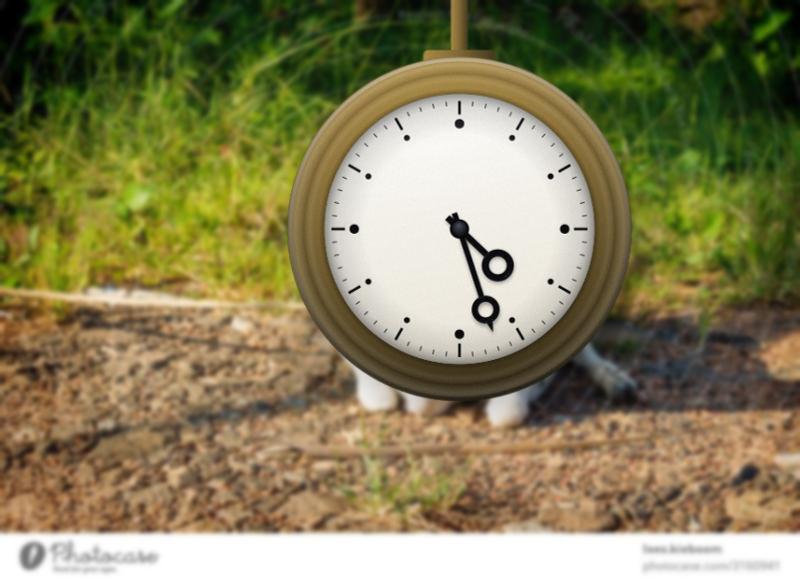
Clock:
{"hour": 4, "minute": 27}
